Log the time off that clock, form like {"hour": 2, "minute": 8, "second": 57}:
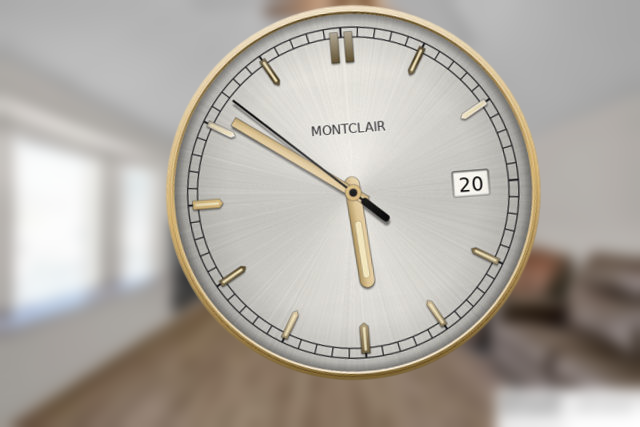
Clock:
{"hour": 5, "minute": 50, "second": 52}
